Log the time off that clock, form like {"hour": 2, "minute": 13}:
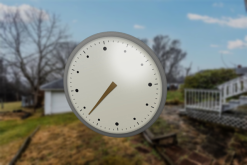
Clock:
{"hour": 7, "minute": 38}
